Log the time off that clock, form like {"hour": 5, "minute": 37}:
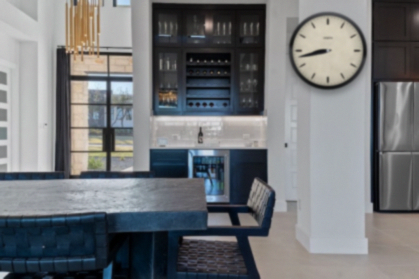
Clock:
{"hour": 8, "minute": 43}
